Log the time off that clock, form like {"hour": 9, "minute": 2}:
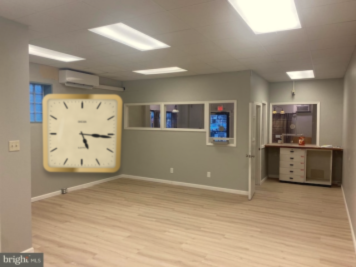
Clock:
{"hour": 5, "minute": 16}
